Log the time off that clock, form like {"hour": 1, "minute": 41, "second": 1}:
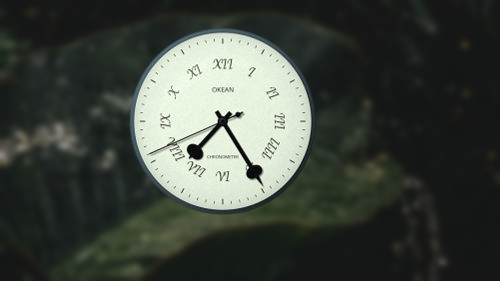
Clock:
{"hour": 7, "minute": 24, "second": 41}
